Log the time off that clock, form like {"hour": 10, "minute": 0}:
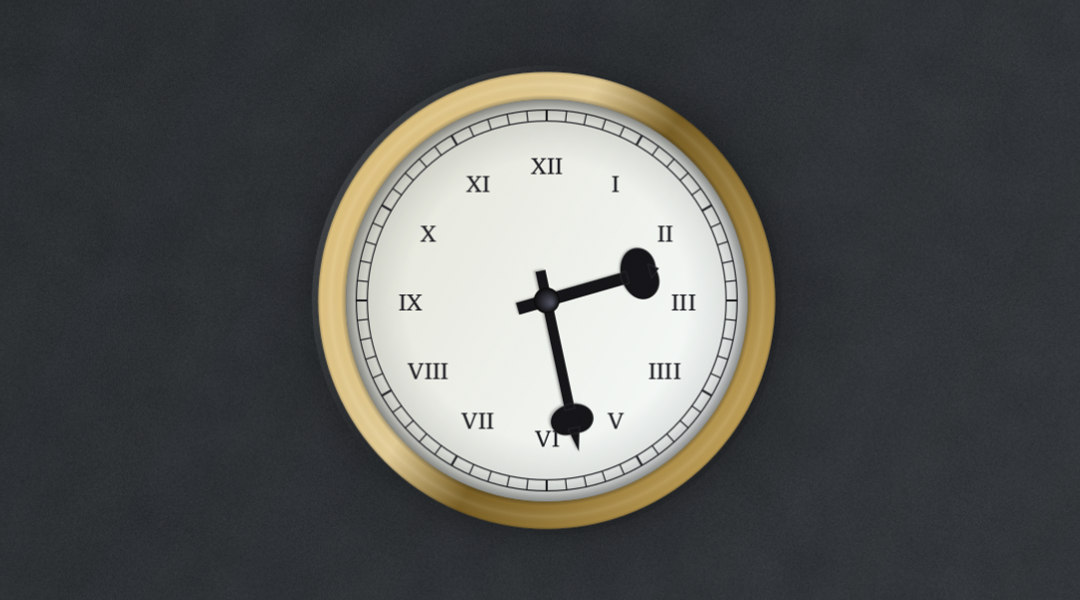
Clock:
{"hour": 2, "minute": 28}
